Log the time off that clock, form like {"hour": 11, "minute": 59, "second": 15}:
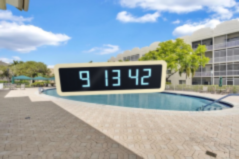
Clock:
{"hour": 9, "minute": 13, "second": 42}
